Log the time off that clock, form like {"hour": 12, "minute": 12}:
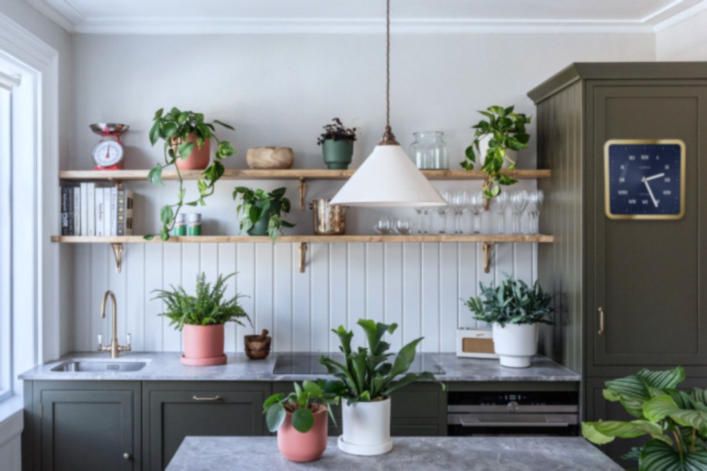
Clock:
{"hour": 2, "minute": 26}
